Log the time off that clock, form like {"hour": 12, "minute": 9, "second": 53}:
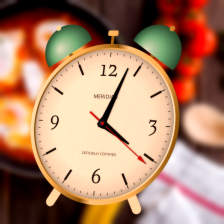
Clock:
{"hour": 4, "minute": 3, "second": 21}
